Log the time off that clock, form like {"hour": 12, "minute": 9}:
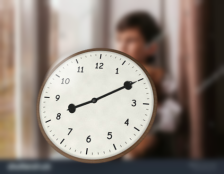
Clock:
{"hour": 8, "minute": 10}
